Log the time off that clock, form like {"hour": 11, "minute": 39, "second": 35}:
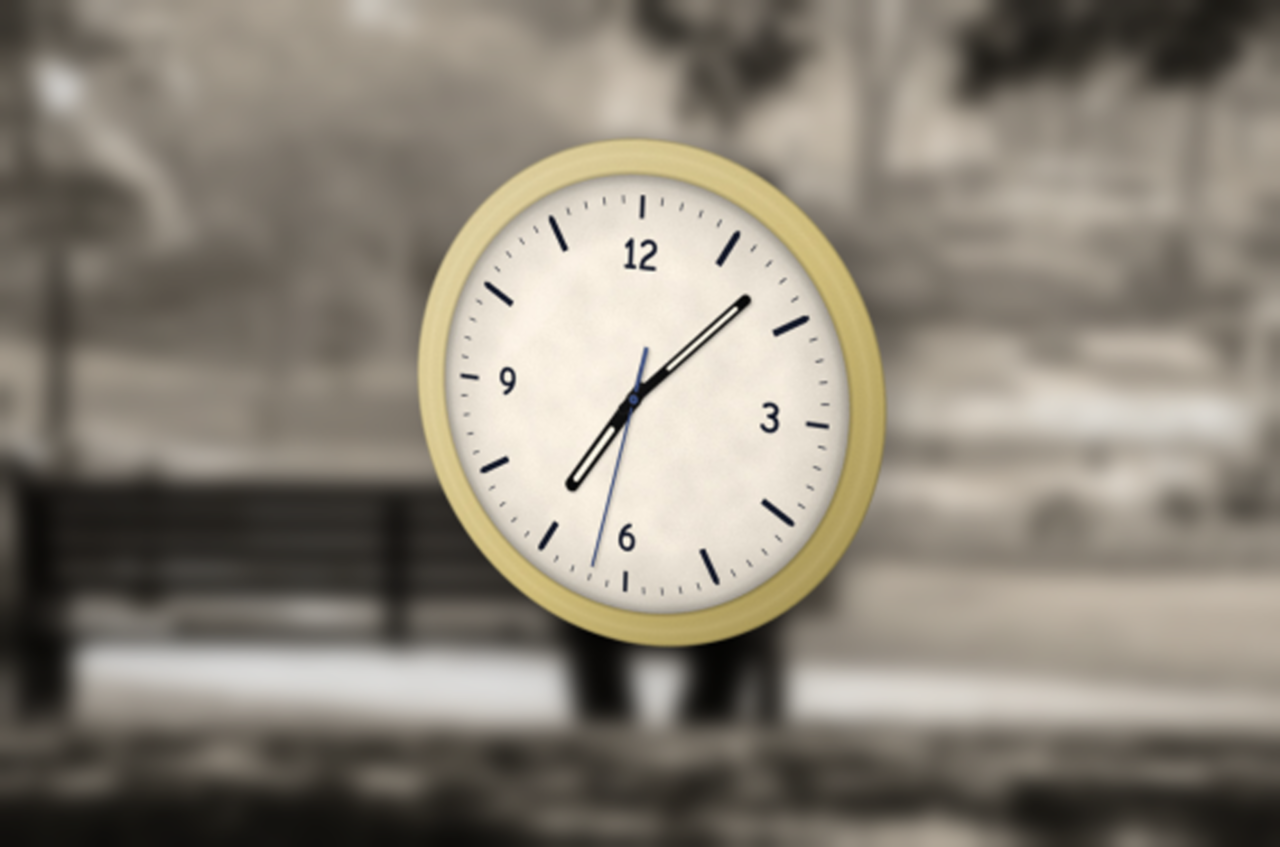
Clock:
{"hour": 7, "minute": 7, "second": 32}
